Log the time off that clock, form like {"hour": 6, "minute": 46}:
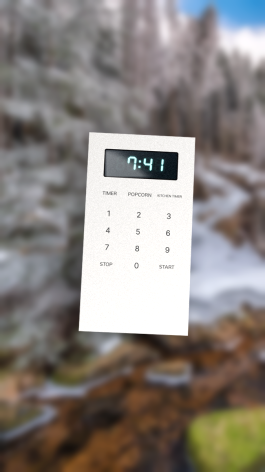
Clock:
{"hour": 7, "minute": 41}
